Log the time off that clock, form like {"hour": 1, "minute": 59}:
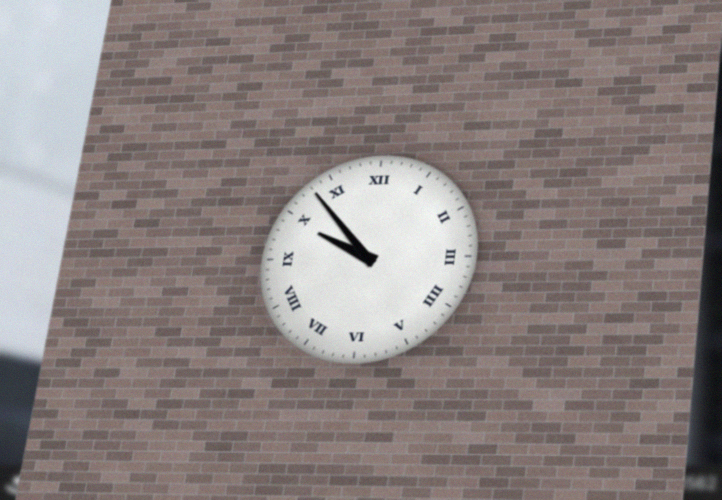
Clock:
{"hour": 9, "minute": 53}
